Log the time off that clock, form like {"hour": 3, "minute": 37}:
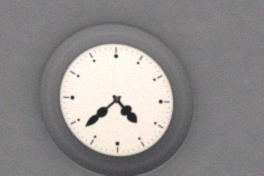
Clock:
{"hour": 4, "minute": 38}
